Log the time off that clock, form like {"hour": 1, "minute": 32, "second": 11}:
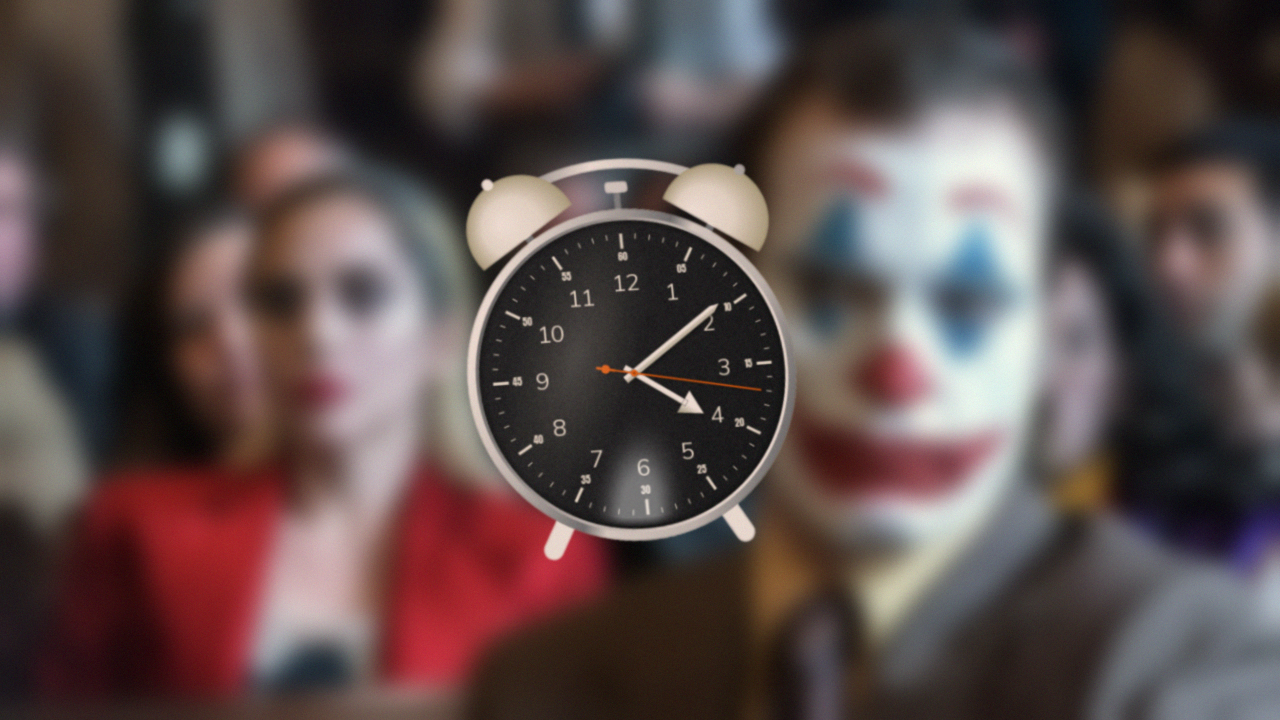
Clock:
{"hour": 4, "minute": 9, "second": 17}
